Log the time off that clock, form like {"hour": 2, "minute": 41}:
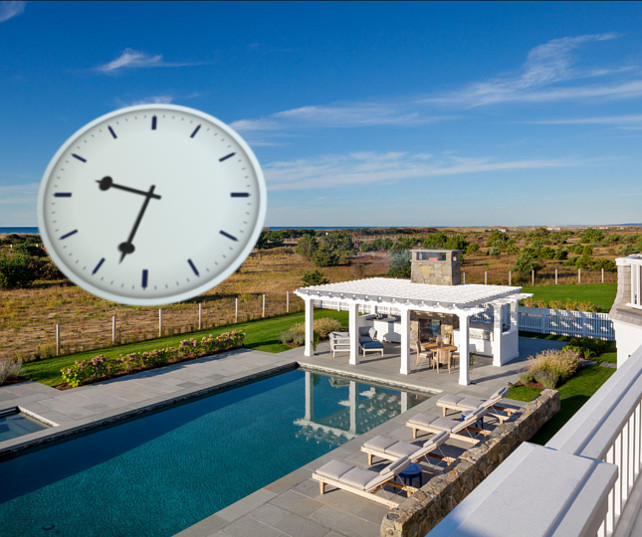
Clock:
{"hour": 9, "minute": 33}
